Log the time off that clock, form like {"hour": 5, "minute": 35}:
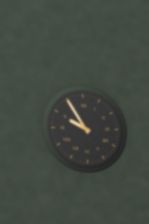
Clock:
{"hour": 9, "minute": 55}
